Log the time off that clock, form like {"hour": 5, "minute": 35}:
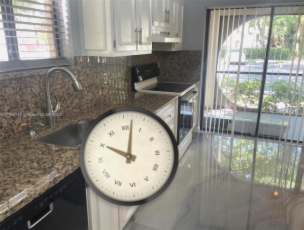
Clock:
{"hour": 10, "minute": 2}
